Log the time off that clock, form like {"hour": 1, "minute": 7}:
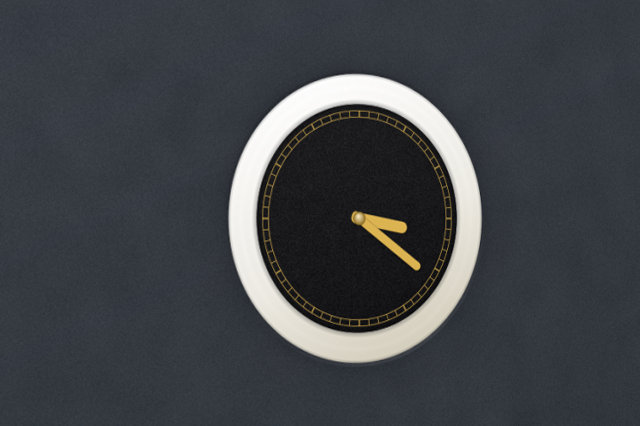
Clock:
{"hour": 3, "minute": 21}
